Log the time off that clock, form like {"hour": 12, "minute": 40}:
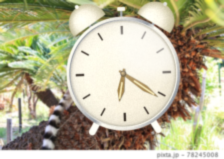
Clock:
{"hour": 6, "minute": 21}
